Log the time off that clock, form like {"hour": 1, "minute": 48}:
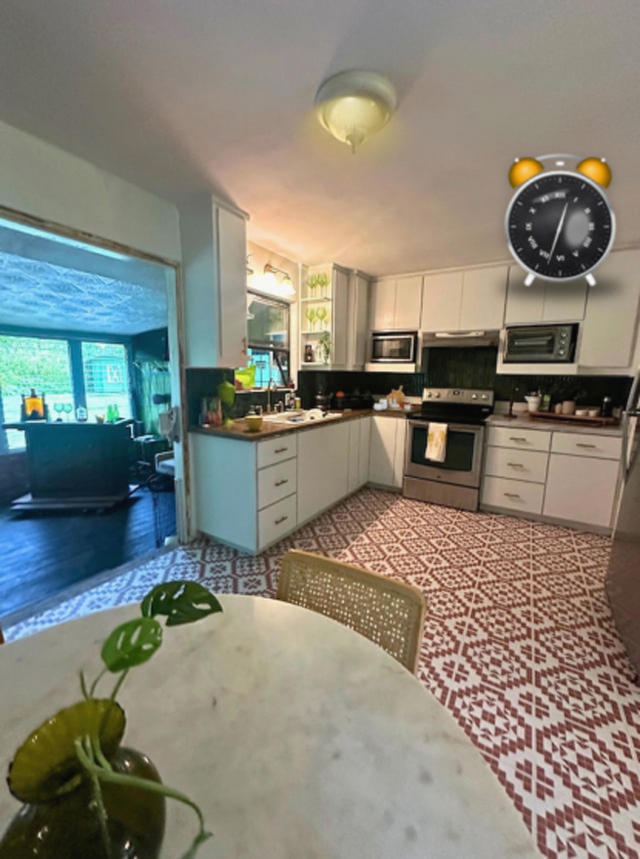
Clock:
{"hour": 12, "minute": 33}
